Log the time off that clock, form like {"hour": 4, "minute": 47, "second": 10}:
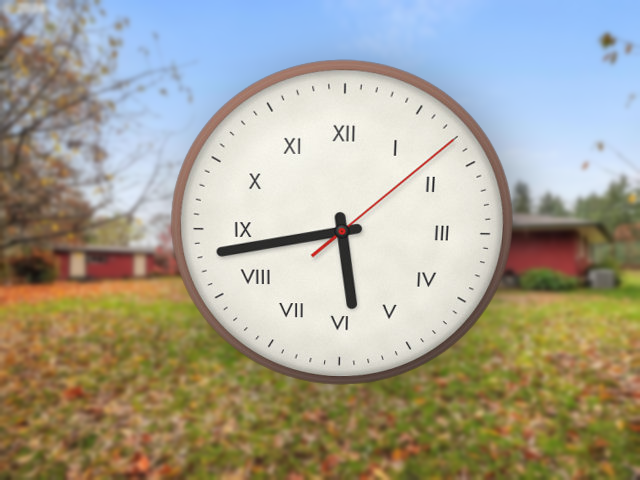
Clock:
{"hour": 5, "minute": 43, "second": 8}
